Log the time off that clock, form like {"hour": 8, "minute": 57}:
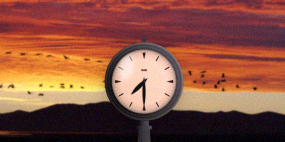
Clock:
{"hour": 7, "minute": 30}
